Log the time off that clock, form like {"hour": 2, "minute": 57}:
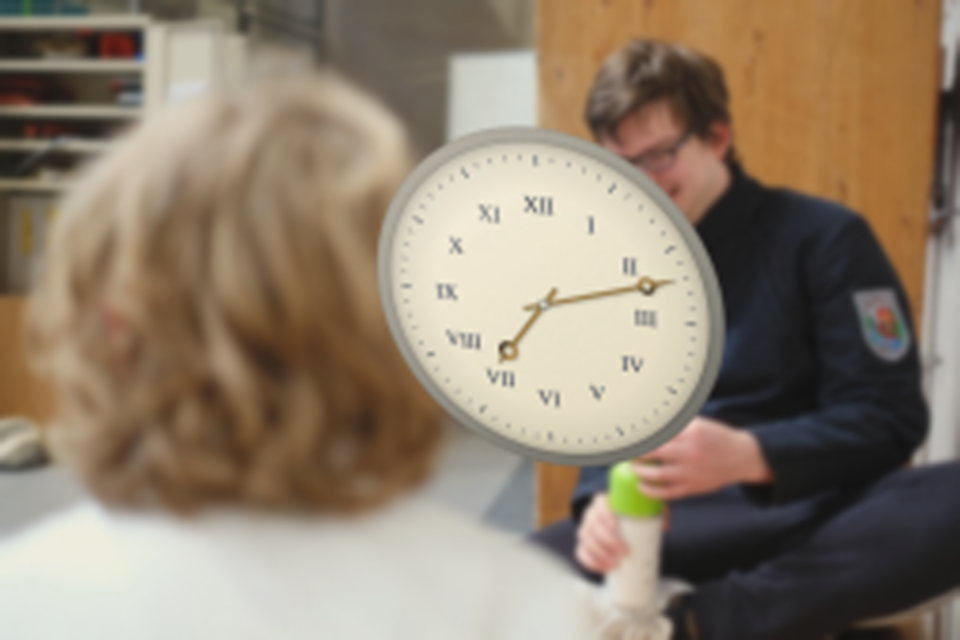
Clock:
{"hour": 7, "minute": 12}
